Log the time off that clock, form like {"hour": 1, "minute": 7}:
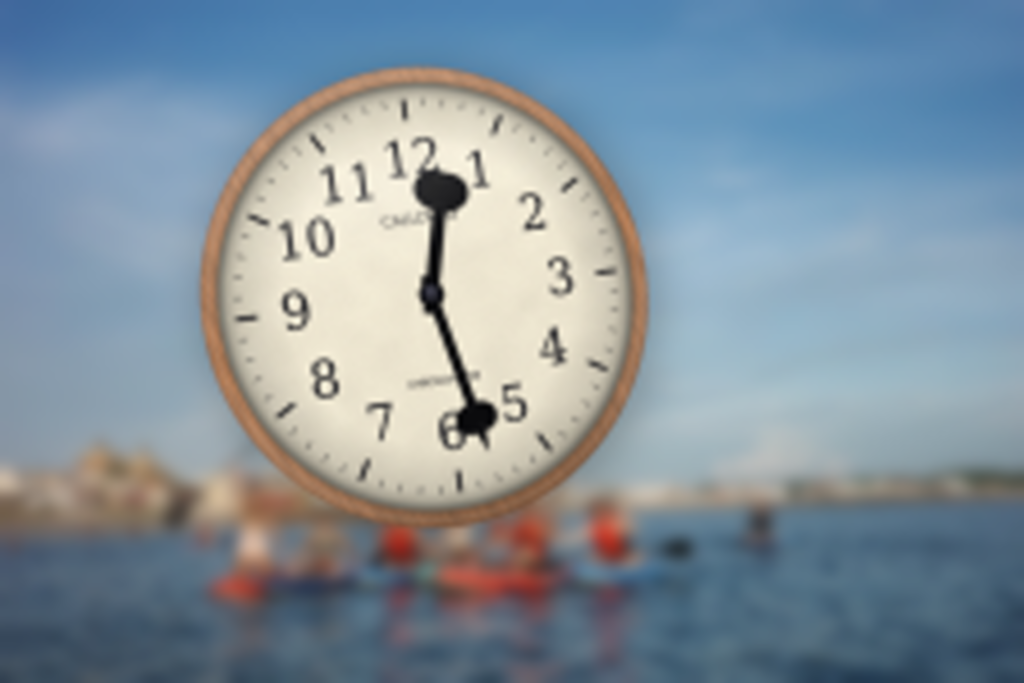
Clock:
{"hour": 12, "minute": 28}
